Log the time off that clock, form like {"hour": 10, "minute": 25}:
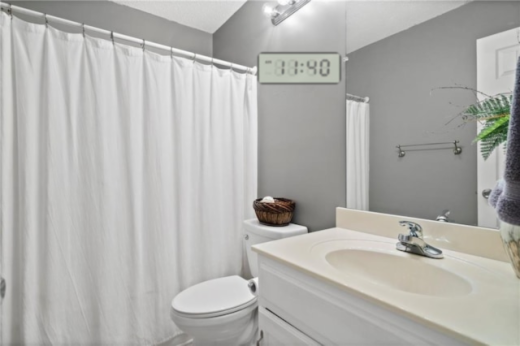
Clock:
{"hour": 11, "minute": 40}
